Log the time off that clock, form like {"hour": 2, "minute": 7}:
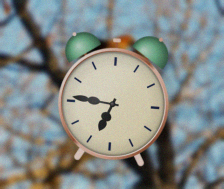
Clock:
{"hour": 6, "minute": 46}
